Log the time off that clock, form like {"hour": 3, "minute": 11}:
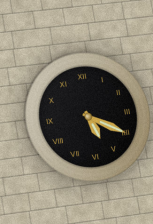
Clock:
{"hour": 5, "minute": 20}
